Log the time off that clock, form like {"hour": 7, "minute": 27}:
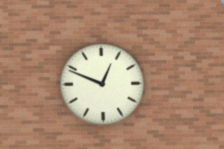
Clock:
{"hour": 12, "minute": 49}
